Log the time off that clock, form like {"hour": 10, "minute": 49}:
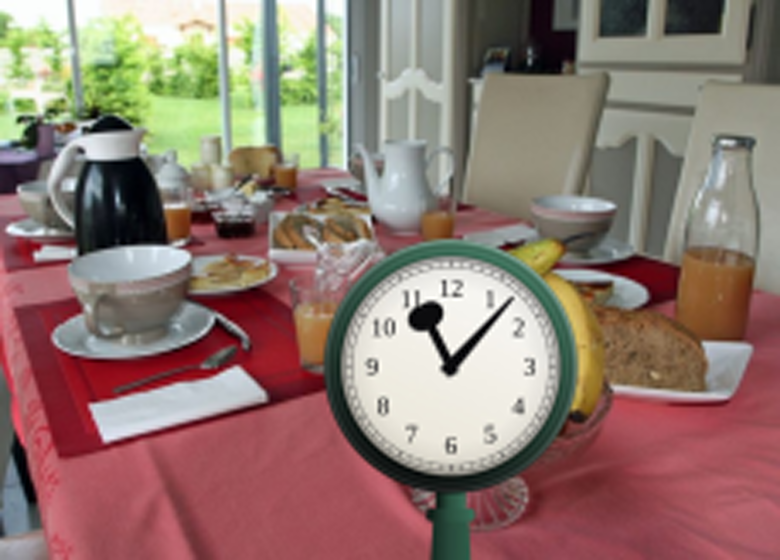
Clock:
{"hour": 11, "minute": 7}
